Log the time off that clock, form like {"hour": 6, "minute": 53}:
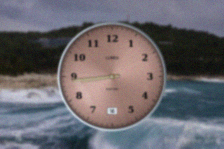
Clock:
{"hour": 8, "minute": 44}
